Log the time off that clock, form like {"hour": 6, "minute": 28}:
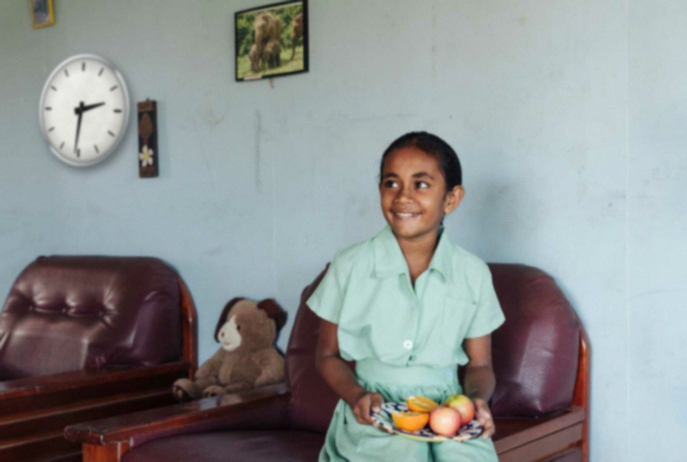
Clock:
{"hour": 2, "minute": 31}
